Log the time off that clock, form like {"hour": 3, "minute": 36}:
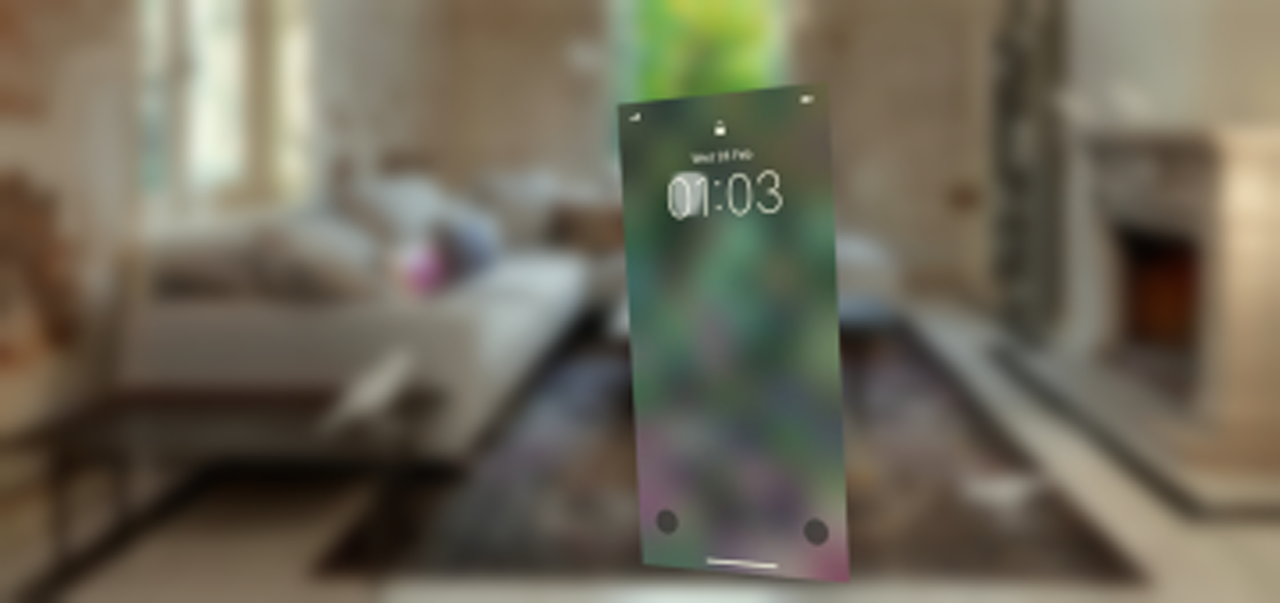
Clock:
{"hour": 1, "minute": 3}
